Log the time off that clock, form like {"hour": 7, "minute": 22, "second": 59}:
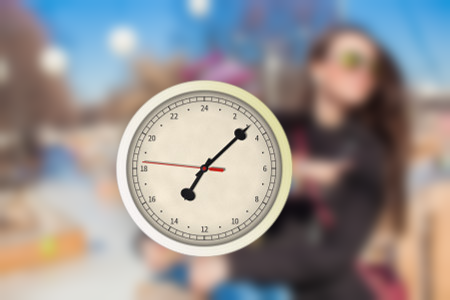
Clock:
{"hour": 14, "minute": 7, "second": 46}
